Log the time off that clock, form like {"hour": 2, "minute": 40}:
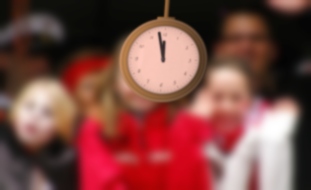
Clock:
{"hour": 11, "minute": 58}
